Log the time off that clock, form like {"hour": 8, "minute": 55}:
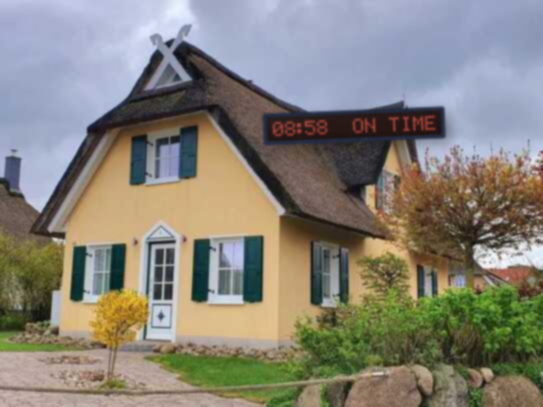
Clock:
{"hour": 8, "minute": 58}
